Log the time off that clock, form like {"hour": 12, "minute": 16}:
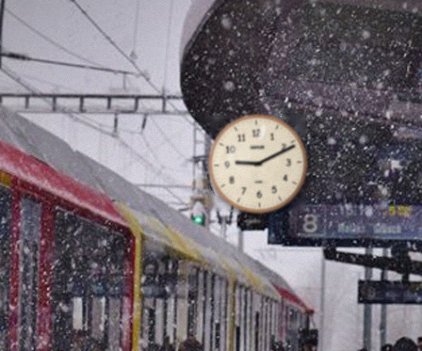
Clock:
{"hour": 9, "minute": 11}
